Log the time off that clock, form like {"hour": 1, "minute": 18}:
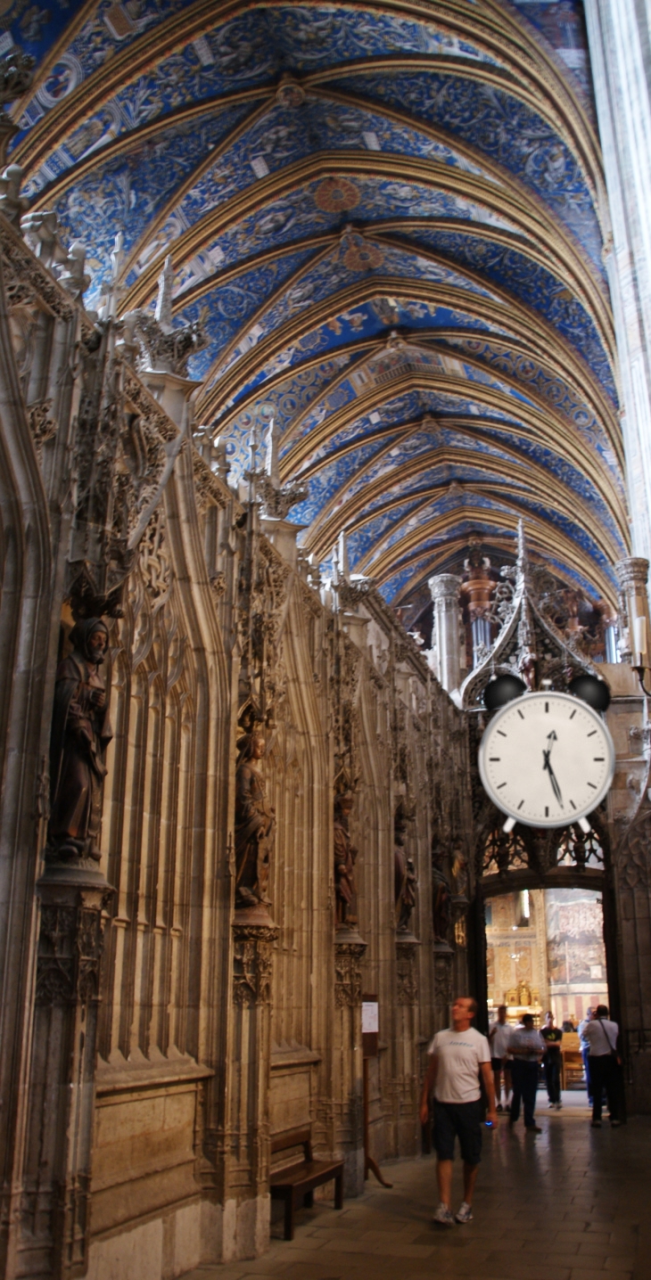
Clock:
{"hour": 12, "minute": 27}
